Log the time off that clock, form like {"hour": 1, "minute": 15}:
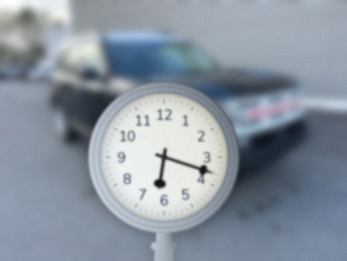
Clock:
{"hour": 6, "minute": 18}
